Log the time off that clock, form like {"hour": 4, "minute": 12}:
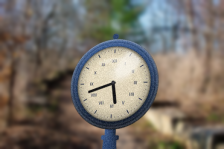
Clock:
{"hour": 5, "minute": 42}
